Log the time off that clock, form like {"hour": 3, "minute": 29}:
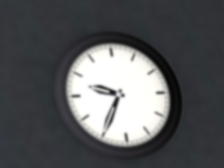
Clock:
{"hour": 9, "minute": 35}
